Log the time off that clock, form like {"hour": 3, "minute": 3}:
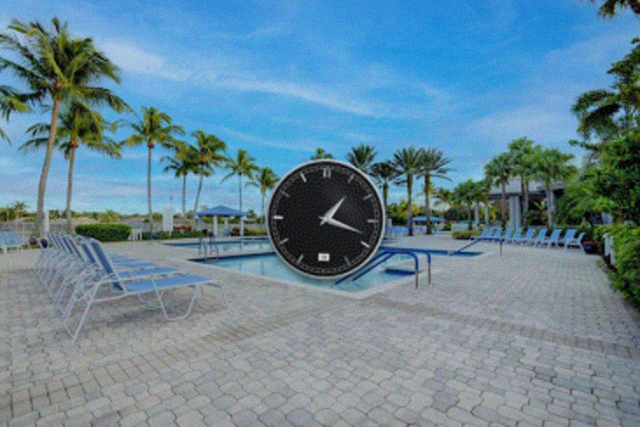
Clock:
{"hour": 1, "minute": 18}
